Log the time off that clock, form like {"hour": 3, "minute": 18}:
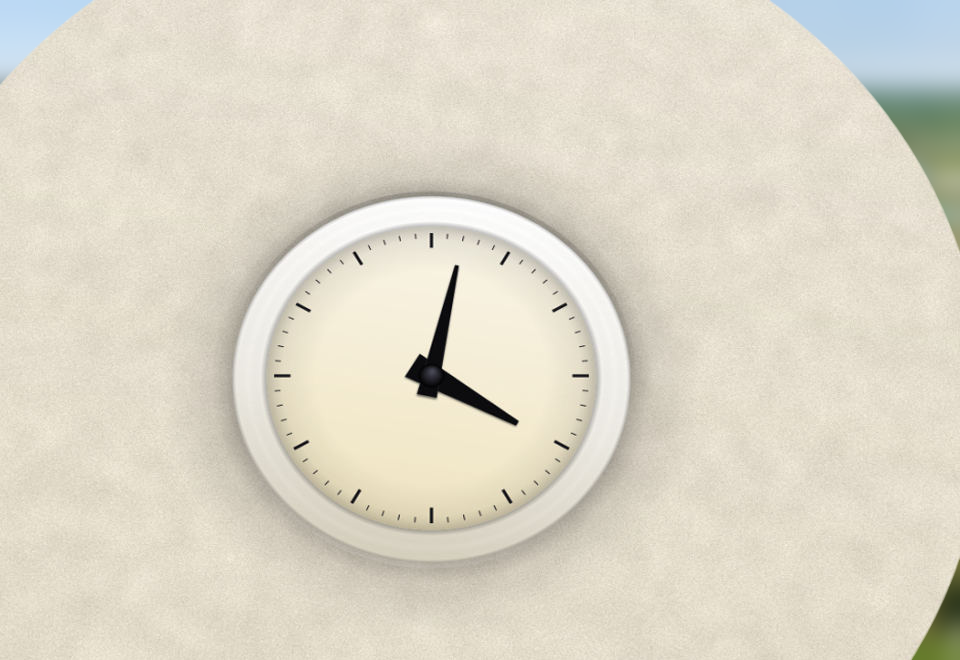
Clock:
{"hour": 4, "minute": 2}
